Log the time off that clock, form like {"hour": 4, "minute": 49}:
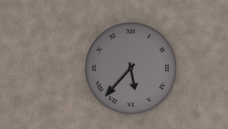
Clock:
{"hour": 5, "minute": 37}
